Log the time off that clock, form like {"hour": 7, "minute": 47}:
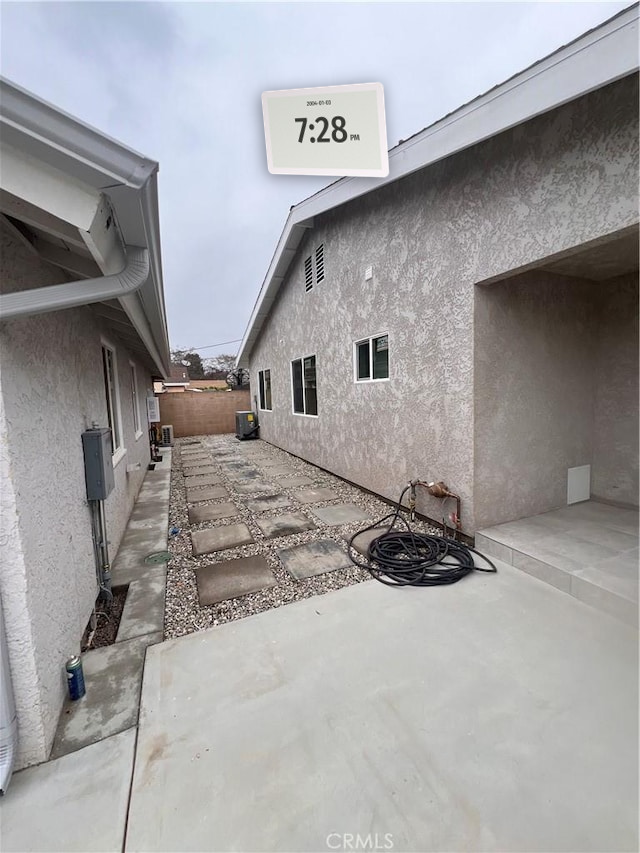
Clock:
{"hour": 7, "minute": 28}
